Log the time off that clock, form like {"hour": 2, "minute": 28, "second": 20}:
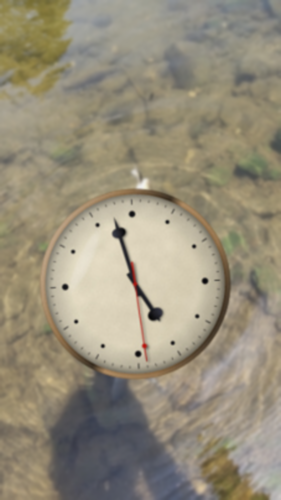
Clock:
{"hour": 4, "minute": 57, "second": 29}
